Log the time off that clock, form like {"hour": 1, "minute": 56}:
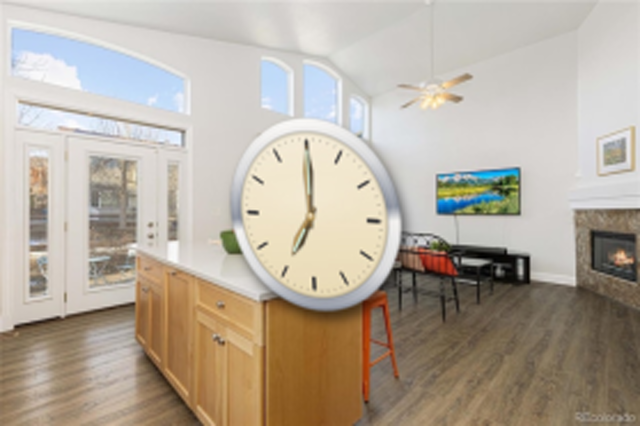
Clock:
{"hour": 7, "minute": 0}
